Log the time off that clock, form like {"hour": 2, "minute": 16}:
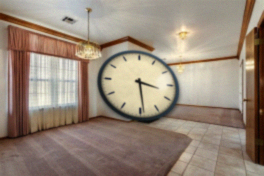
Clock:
{"hour": 3, "minute": 29}
